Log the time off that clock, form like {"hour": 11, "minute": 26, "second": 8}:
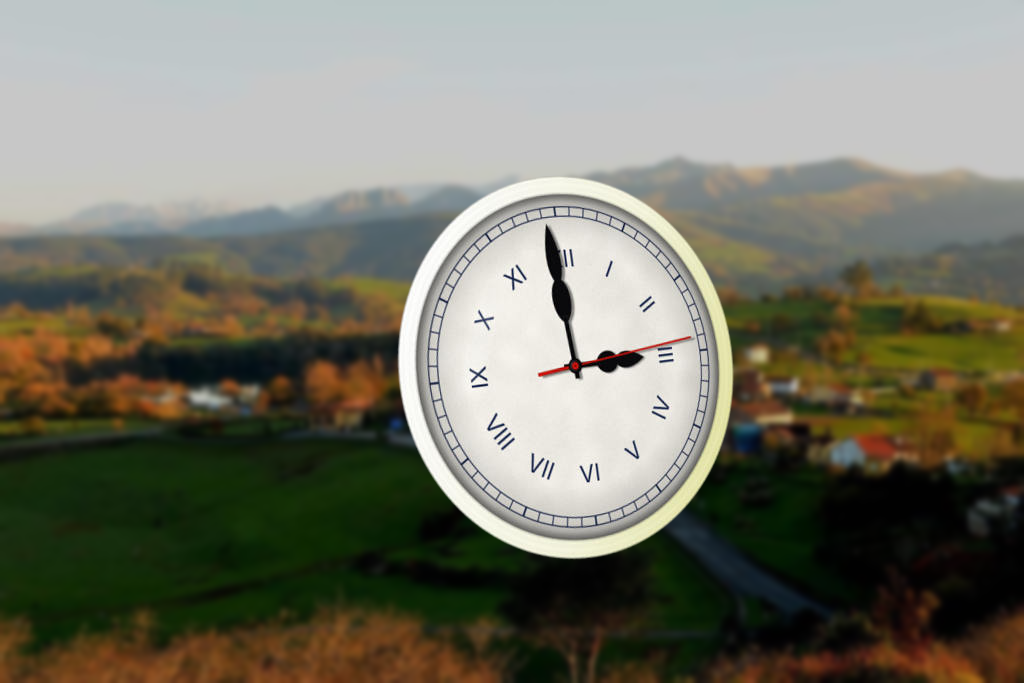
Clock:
{"hour": 2, "minute": 59, "second": 14}
